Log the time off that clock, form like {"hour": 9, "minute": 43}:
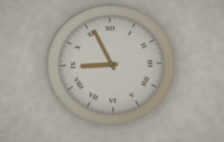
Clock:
{"hour": 8, "minute": 56}
